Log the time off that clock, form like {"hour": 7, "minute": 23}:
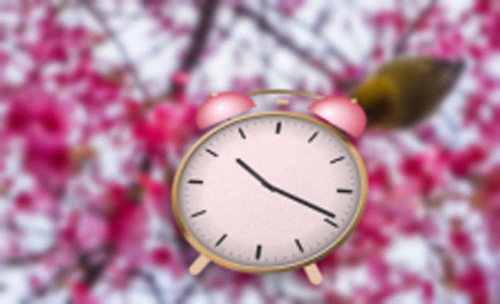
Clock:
{"hour": 10, "minute": 19}
